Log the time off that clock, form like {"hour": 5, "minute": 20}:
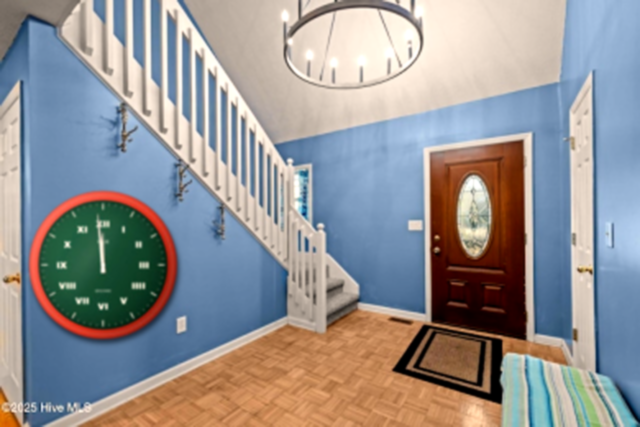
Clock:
{"hour": 11, "minute": 59}
